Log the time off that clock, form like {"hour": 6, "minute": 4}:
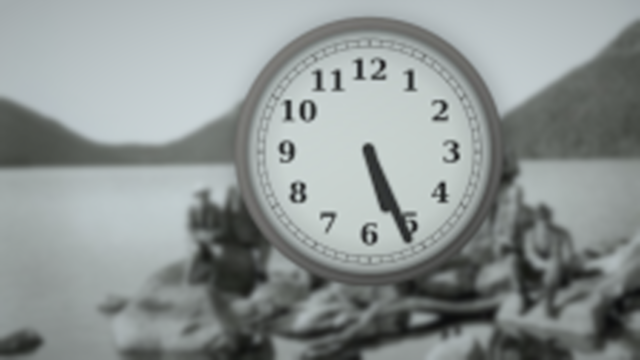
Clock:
{"hour": 5, "minute": 26}
